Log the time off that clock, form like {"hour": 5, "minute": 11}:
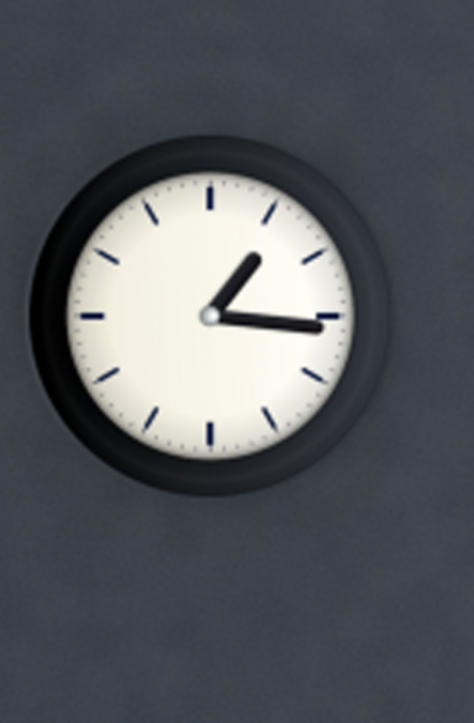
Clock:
{"hour": 1, "minute": 16}
